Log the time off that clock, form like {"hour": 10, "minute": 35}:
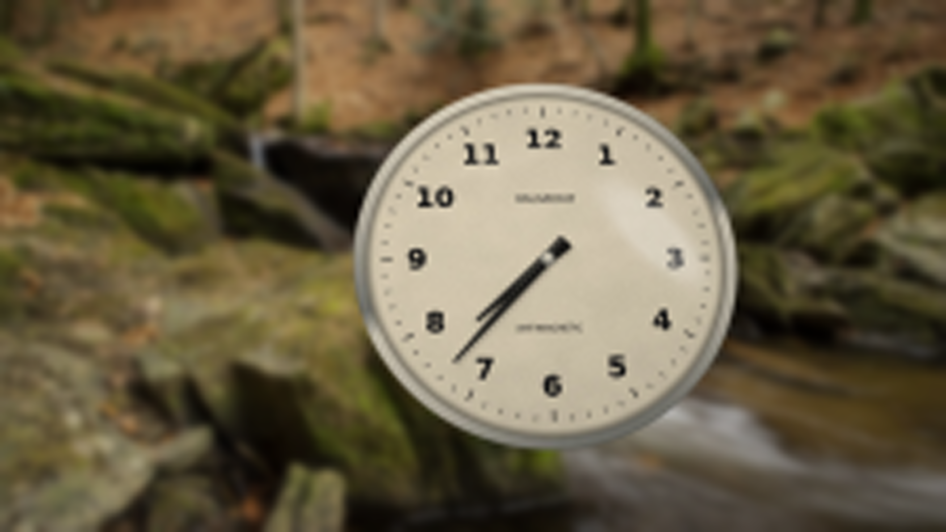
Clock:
{"hour": 7, "minute": 37}
